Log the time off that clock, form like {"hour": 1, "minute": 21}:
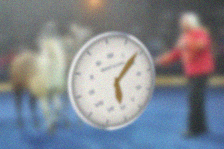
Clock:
{"hour": 6, "minute": 9}
